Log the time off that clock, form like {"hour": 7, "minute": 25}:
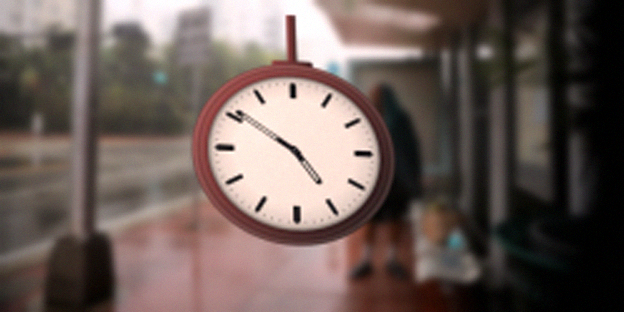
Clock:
{"hour": 4, "minute": 51}
